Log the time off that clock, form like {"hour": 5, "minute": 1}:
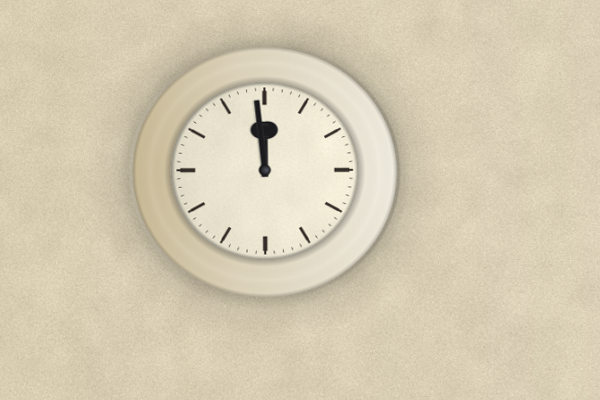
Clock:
{"hour": 11, "minute": 59}
